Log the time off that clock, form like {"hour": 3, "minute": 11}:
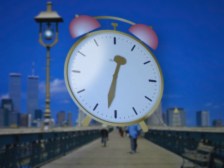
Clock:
{"hour": 12, "minute": 32}
